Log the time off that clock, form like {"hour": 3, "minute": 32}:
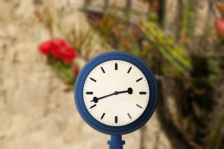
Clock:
{"hour": 2, "minute": 42}
